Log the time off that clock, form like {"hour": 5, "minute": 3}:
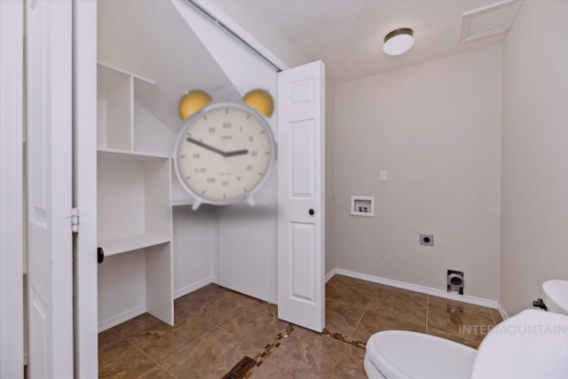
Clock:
{"hour": 2, "minute": 49}
